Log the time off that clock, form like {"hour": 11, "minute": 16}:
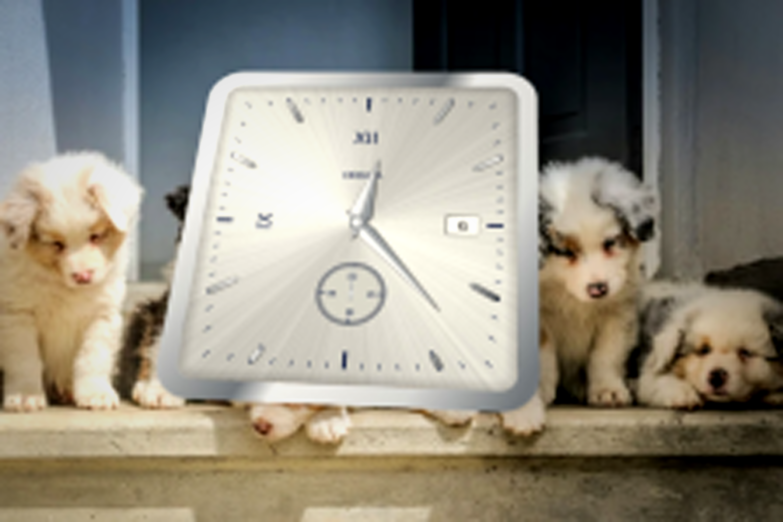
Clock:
{"hour": 12, "minute": 23}
